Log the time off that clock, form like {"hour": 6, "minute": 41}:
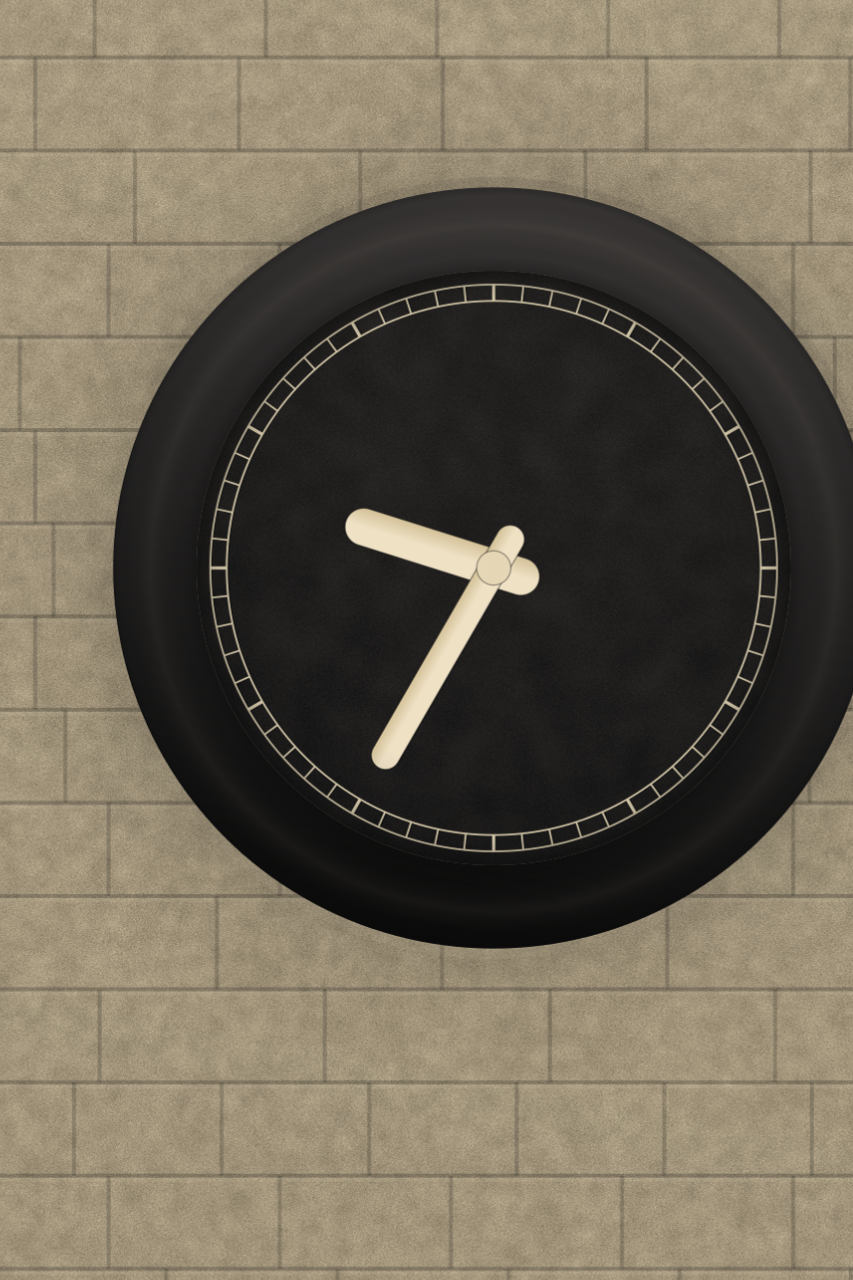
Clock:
{"hour": 9, "minute": 35}
